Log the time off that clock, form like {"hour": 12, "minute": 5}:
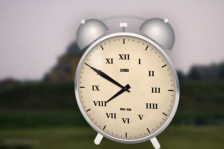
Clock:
{"hour": 7, "minute": 50}
